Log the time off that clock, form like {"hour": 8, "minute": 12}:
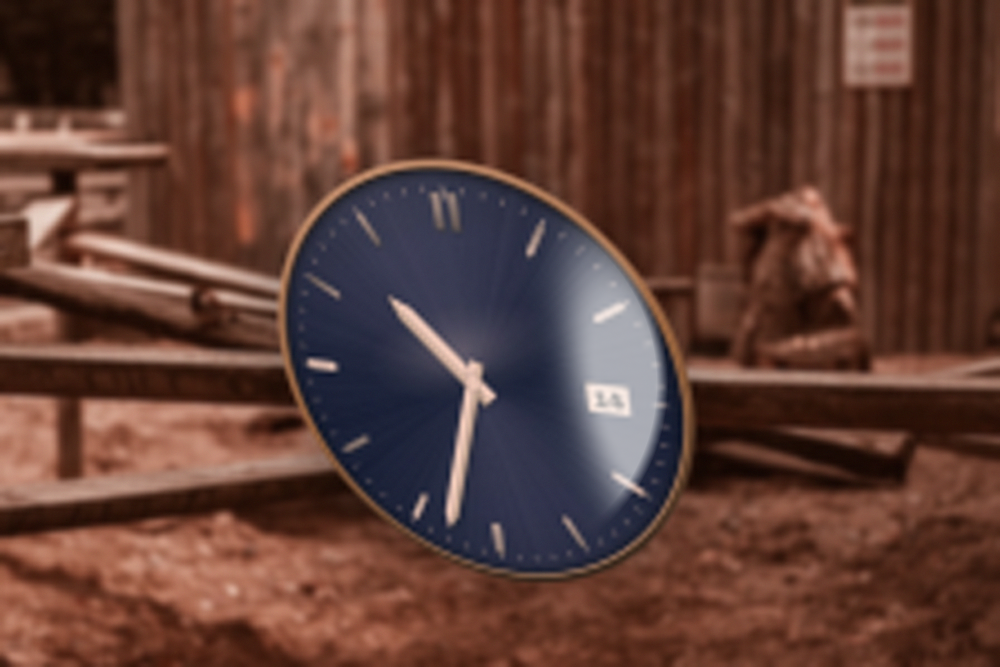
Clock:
{"hour": 10, "minute": 33}
